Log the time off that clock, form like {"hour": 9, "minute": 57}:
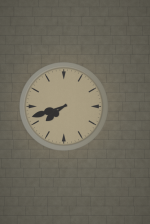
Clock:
{"hour": 7, "minute": 42}
